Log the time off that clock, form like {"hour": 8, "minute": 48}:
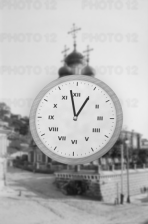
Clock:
{"hour": 12, "minute": 58}
